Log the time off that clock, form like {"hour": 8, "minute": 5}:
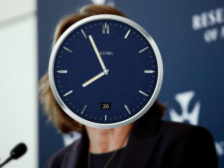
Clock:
{"hour": 7, "minute": 56}
